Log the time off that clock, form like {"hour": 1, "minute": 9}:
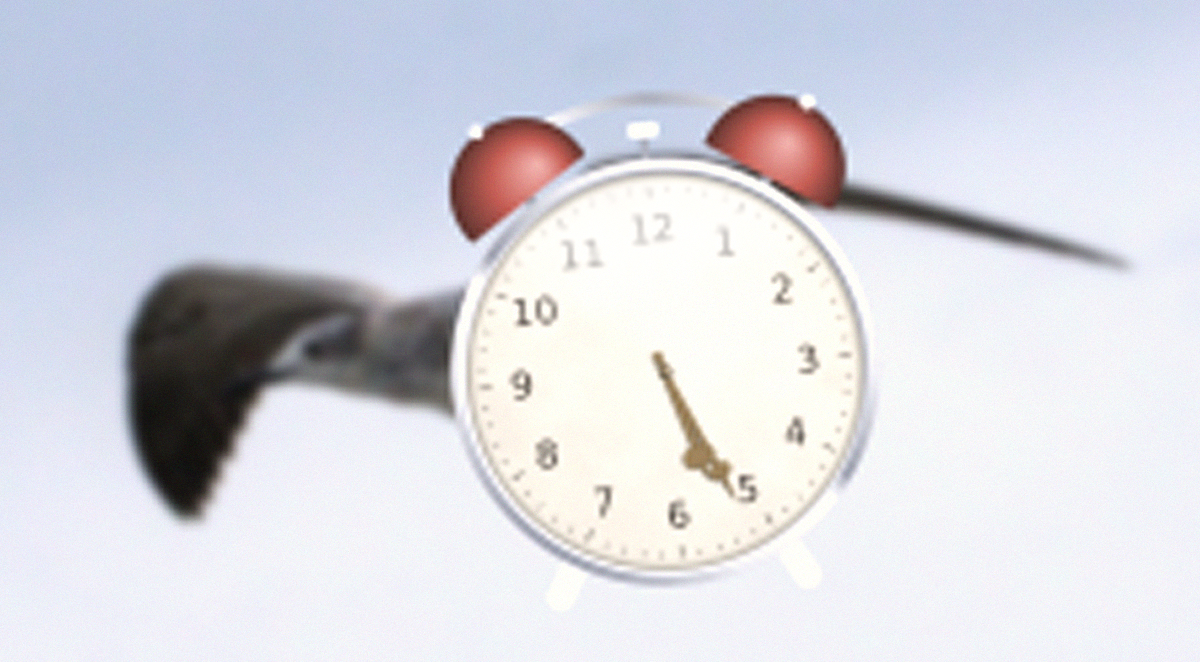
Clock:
{"hour": 5, "minute": 26}
